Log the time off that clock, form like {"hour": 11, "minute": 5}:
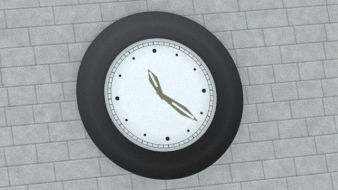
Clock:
{"hour": 11, "minute": 22}
